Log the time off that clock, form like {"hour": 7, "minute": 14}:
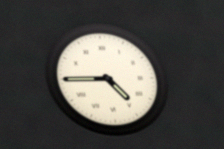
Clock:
{"hour": 4, "minute": 45}
